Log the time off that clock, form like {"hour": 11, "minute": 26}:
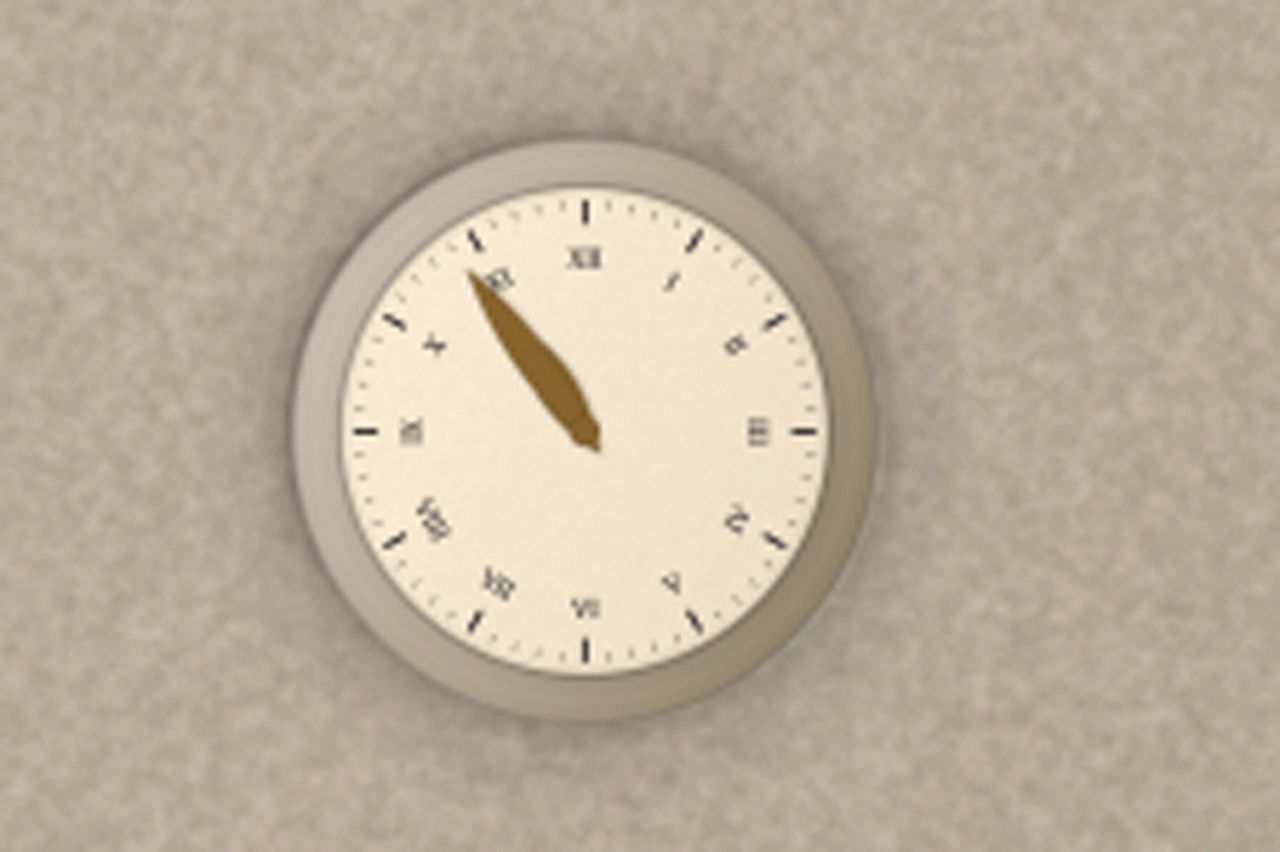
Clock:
{"hour": 10, "minute": 54}
